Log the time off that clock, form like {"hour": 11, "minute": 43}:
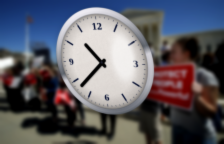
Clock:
{"hour": 10, "minute": 38}
